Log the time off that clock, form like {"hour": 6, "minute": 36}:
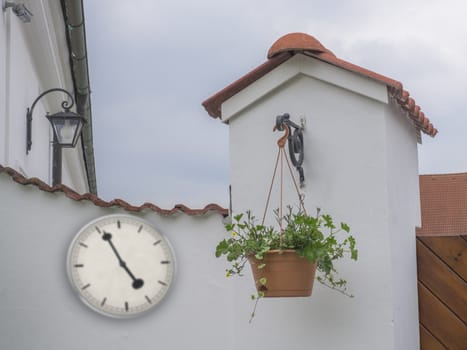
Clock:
{"hour": 4, "minute": 56}
